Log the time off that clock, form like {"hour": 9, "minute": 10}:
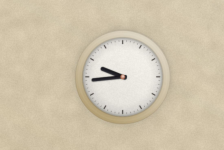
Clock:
{"hour": 9, "minute": 44}
